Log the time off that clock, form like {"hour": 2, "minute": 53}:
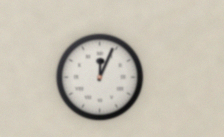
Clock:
{"hour": 12, "minute": 4}
